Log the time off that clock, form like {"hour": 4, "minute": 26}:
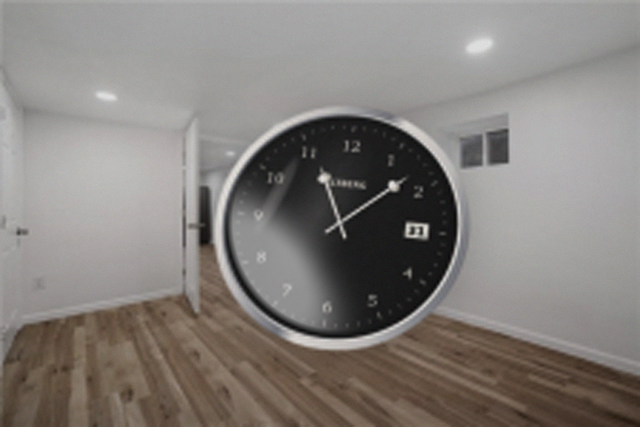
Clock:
{"hour": 11, "minute": 8}
